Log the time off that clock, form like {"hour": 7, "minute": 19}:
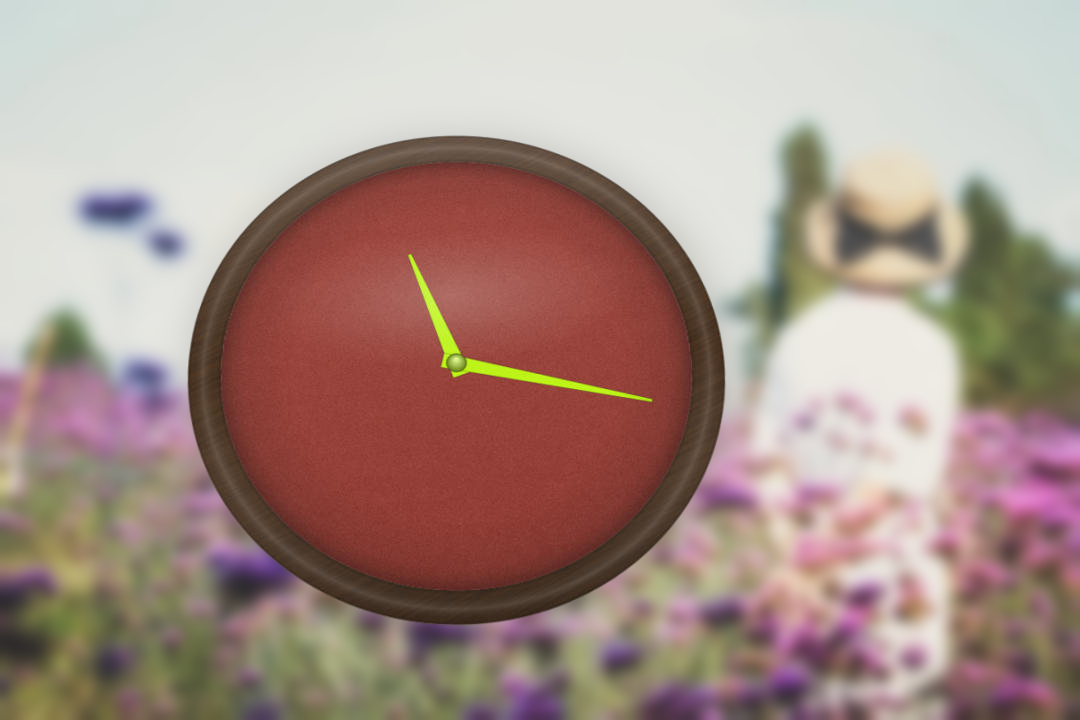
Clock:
{"hour": 11, "minute": 17}
